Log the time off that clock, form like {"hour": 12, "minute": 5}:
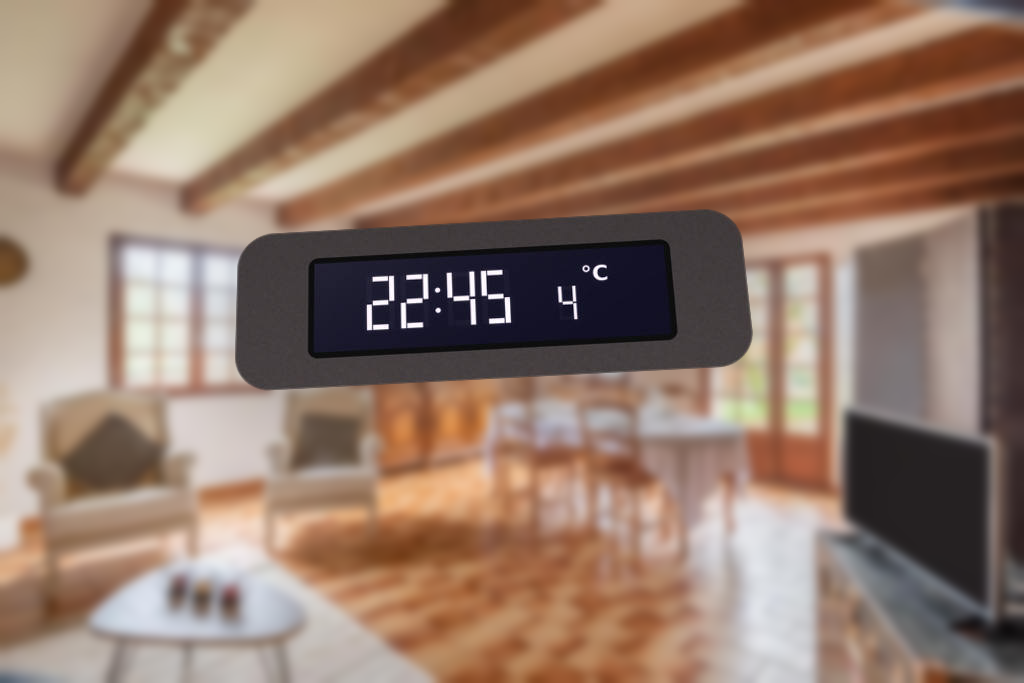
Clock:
{"hour": 22, "minute": 45}
